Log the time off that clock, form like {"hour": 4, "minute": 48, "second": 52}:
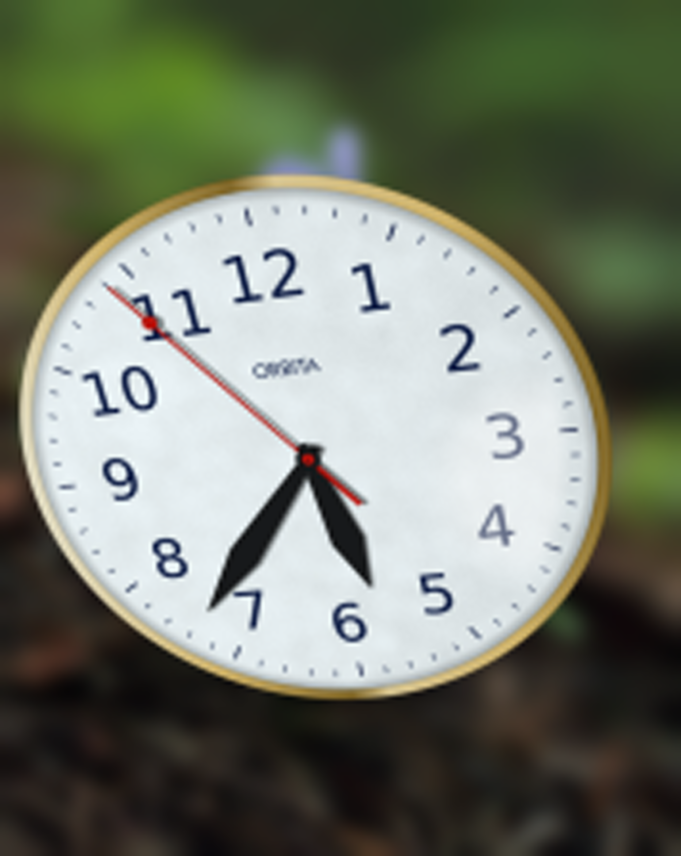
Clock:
{"hour": 5, "minute": 36, "second": 54}
